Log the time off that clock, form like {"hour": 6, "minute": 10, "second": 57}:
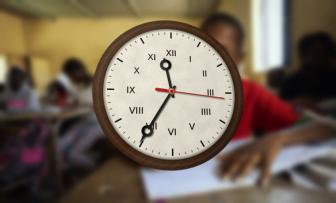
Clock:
{"hour": 11, "minute": 35, "second": 16}
